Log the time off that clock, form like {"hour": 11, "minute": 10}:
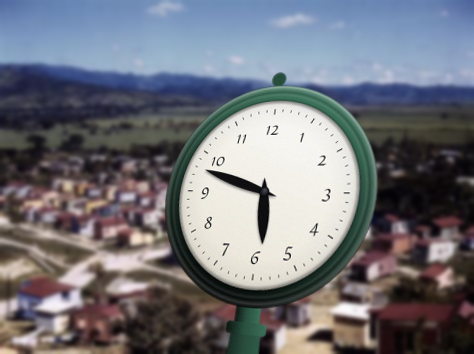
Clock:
{"hour": 5, "minute": 48}
